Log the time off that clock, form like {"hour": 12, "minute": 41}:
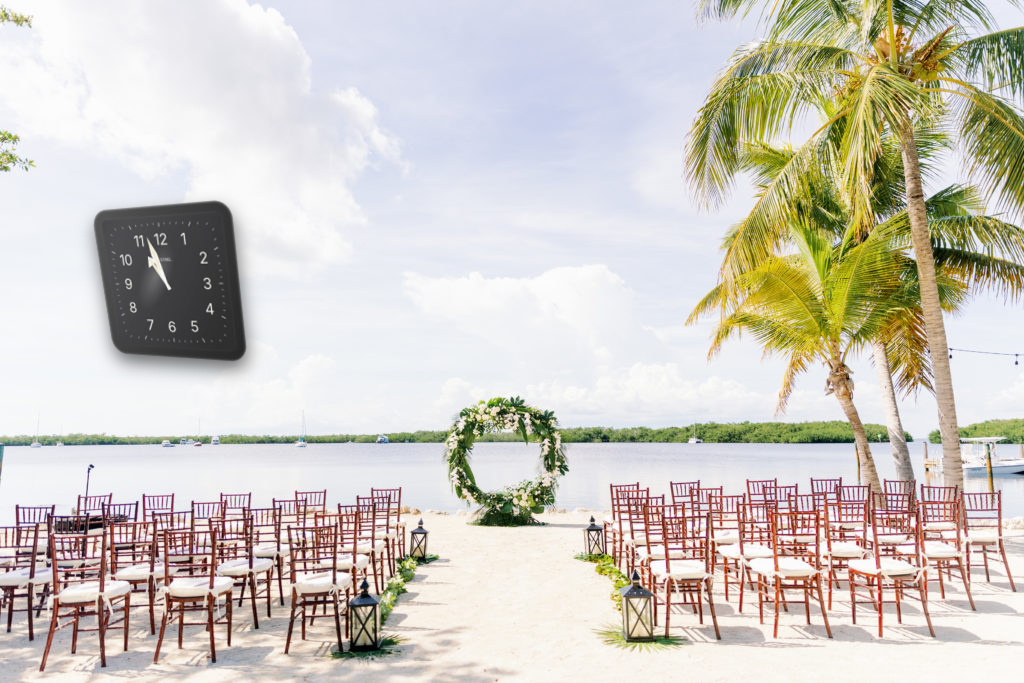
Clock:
{"hour": 10, "minute": 57}
